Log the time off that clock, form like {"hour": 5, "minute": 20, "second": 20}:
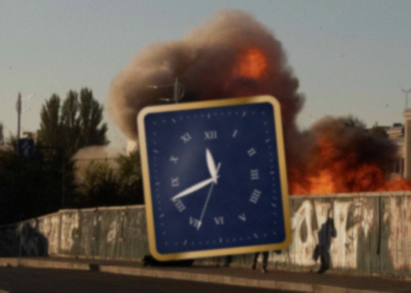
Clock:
{"hour": 11, "minute": 41, "second": 34}
